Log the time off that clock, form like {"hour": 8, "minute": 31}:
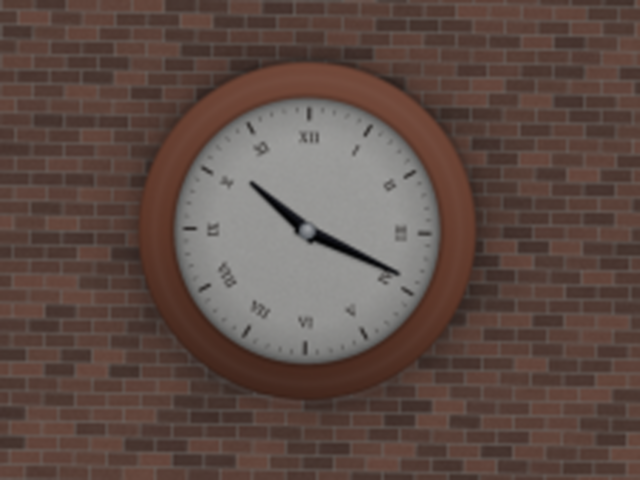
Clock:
{"hour": 10, "minute": 19}
